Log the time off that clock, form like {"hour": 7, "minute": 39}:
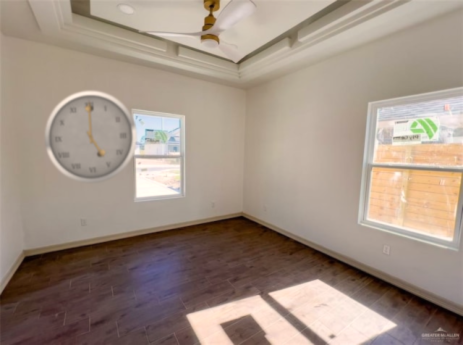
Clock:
{"hour": 5, "minute": 0}
